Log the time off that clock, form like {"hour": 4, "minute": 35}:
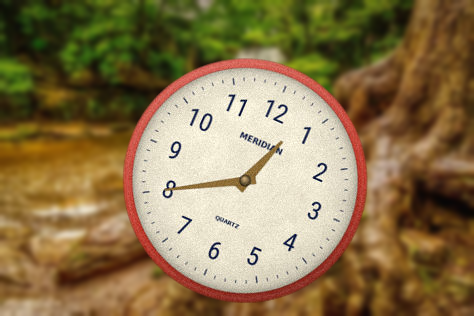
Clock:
{"hour": 12, "minute": 40}
